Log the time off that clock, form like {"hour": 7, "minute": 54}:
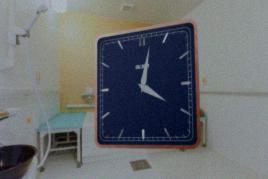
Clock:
{"hour": 4, "minute": 2}
